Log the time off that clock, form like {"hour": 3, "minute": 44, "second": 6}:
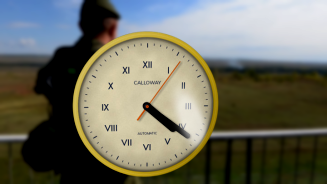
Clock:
{"hour": 4, "minute": 21, "second": 6}
